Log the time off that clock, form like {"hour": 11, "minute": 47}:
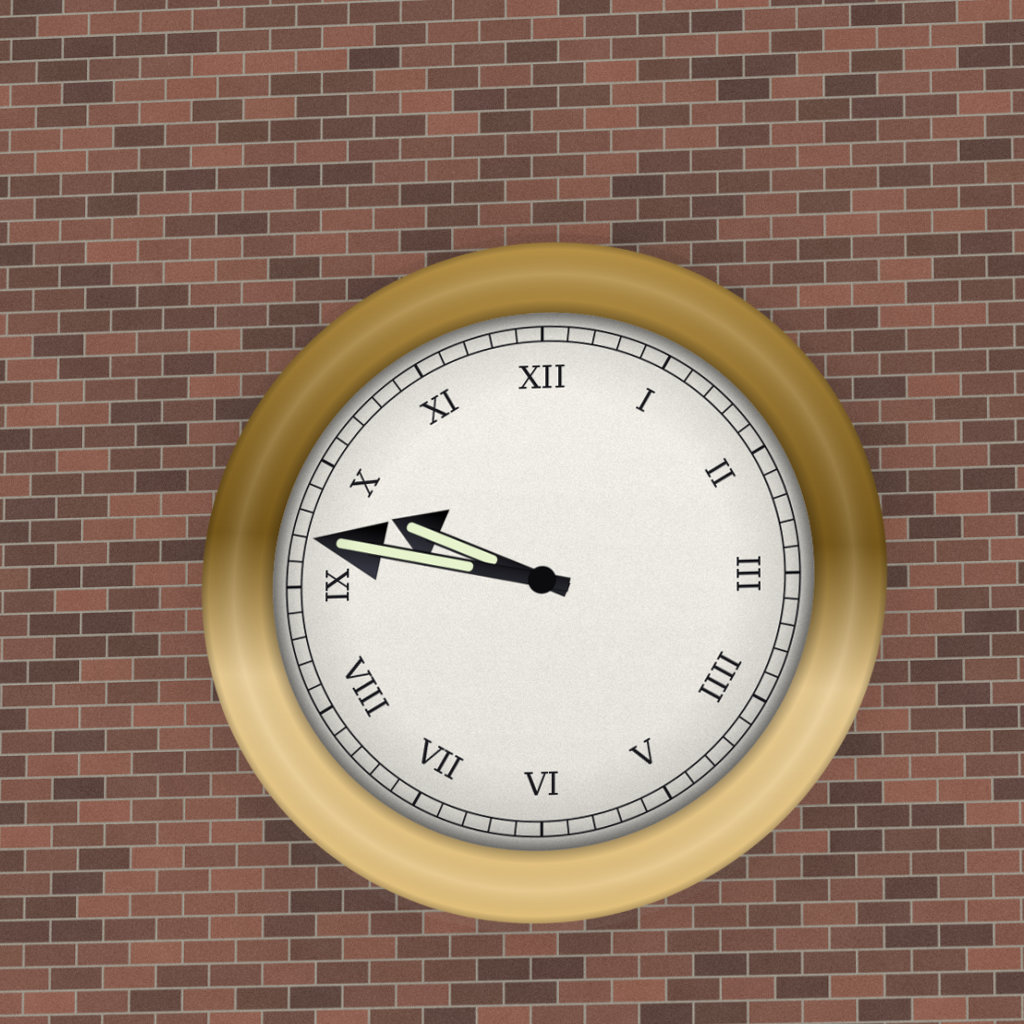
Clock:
{"hour": 9, "minute": 47}
